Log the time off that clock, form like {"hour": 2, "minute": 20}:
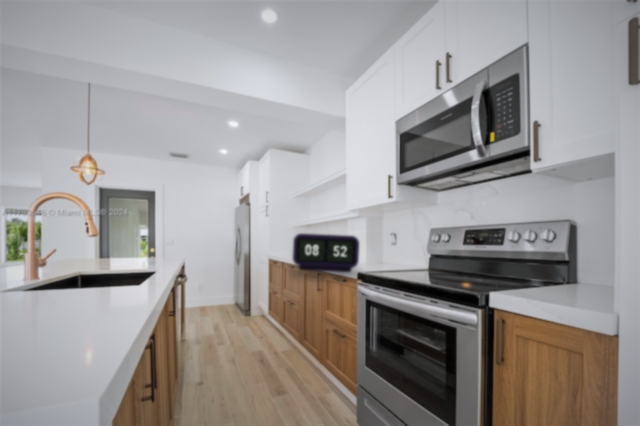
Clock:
{"hour": 8, "minute": 52}
